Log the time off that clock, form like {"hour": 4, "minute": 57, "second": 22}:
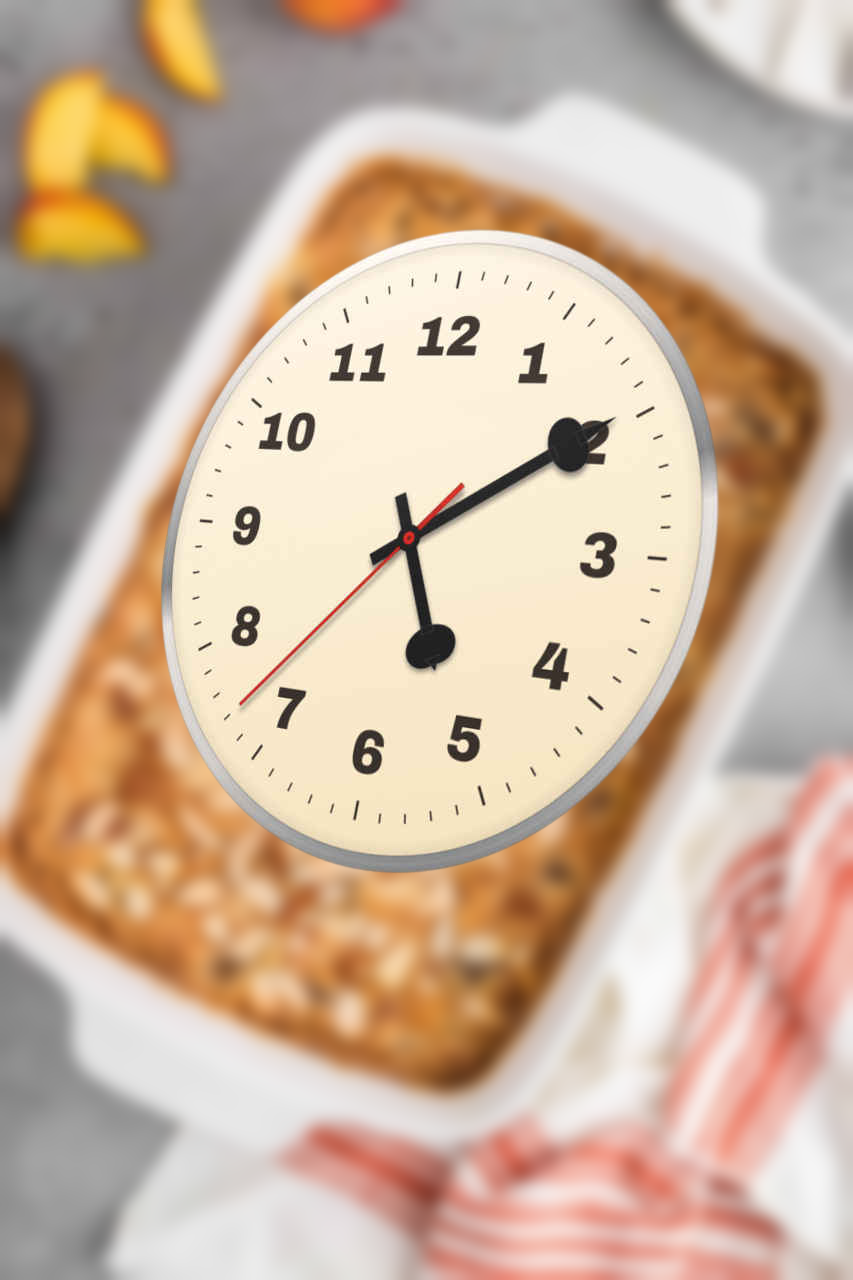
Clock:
{"hour": 5, "minute": 9, "second": 37}
